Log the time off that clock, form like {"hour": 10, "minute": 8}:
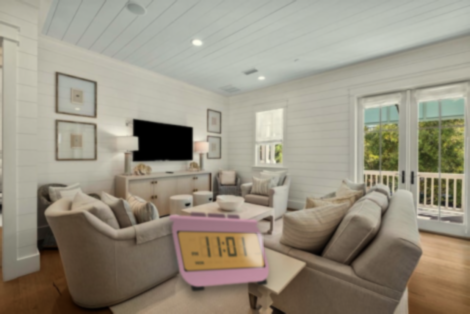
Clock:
{"hour": 11, "minute": 1}
